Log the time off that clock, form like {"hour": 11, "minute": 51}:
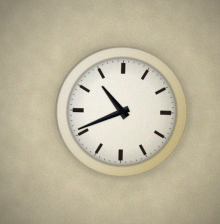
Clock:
{"hour": 10, "minute": 41}
